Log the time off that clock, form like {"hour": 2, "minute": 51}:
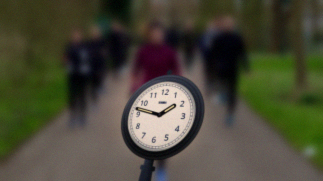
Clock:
{"hour": 1, "minute": 47}
